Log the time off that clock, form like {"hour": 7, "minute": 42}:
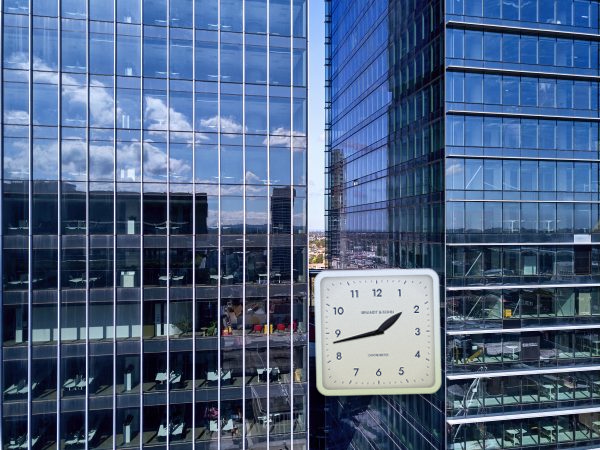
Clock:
{"hour": 1, "minute": 43}
